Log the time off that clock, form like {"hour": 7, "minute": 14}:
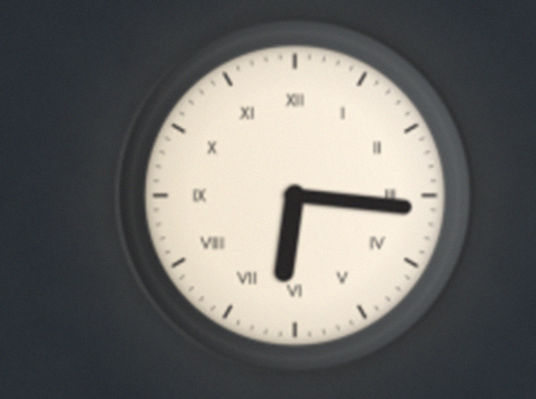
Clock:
{"hour": 6, "minute": 16}
